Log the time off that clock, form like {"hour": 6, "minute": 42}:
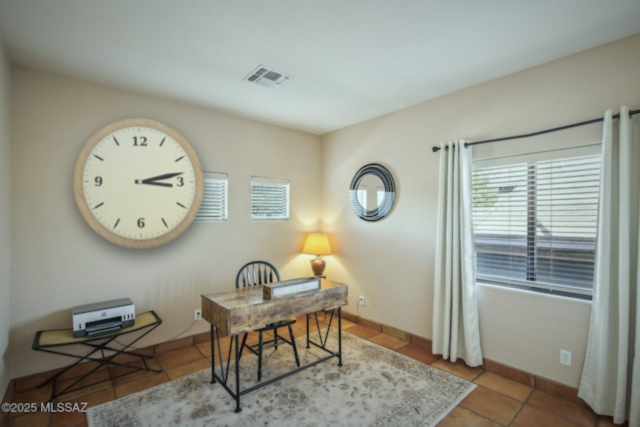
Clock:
{"hour": 3, "minute": 13}
